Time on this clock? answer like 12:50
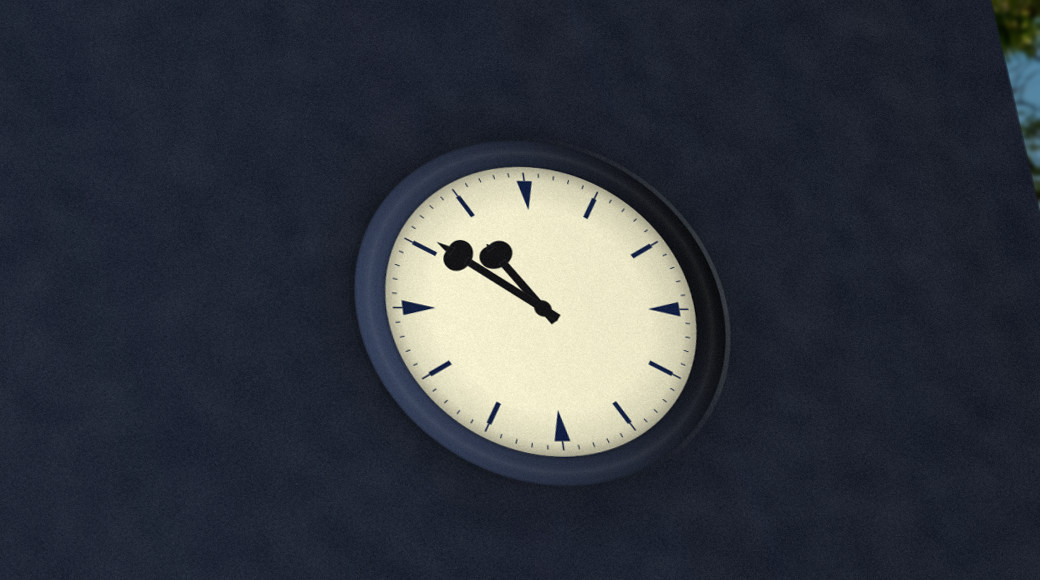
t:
10:51
